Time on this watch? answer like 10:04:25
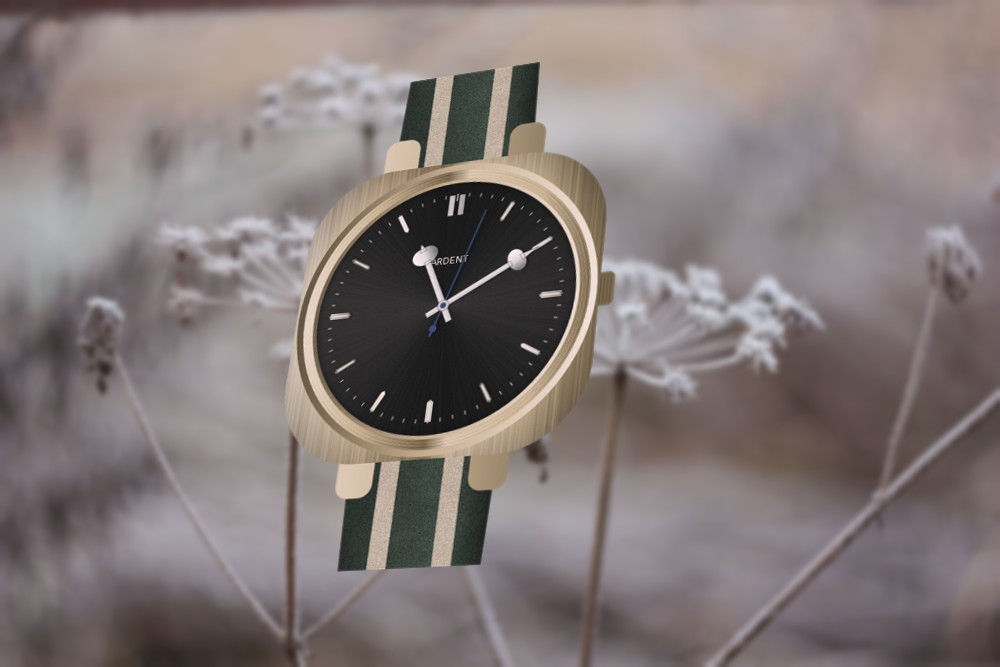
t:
11:10:03
